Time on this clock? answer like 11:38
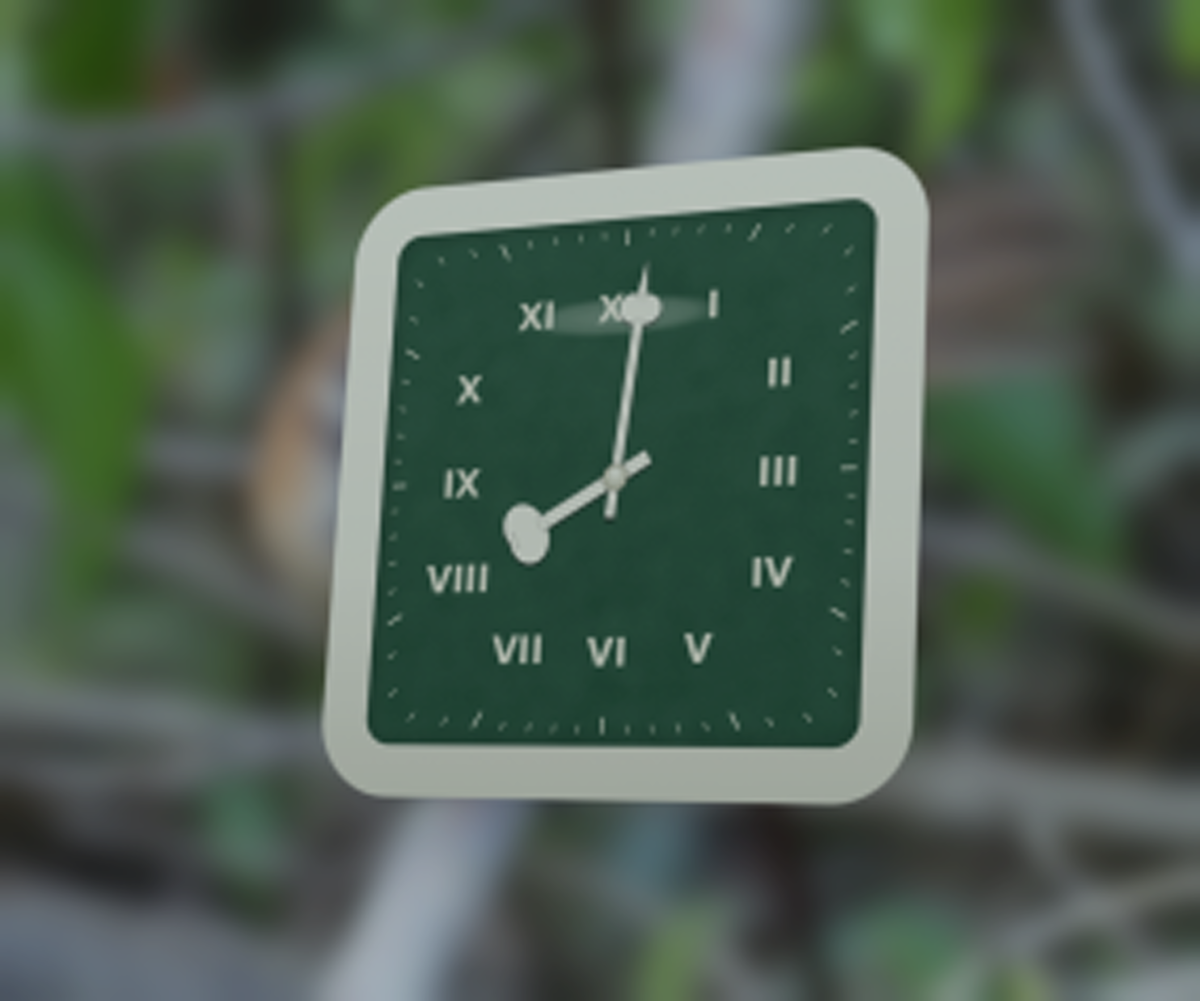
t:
8:01
